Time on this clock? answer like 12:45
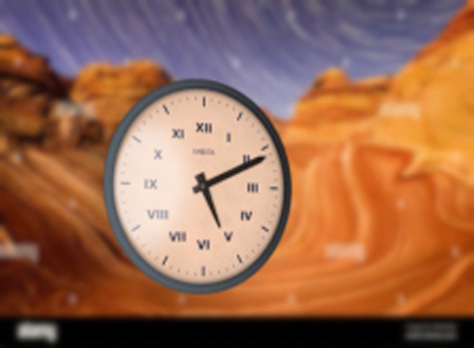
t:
5:11
